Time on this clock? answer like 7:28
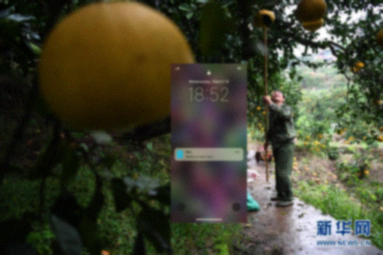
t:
18:52
